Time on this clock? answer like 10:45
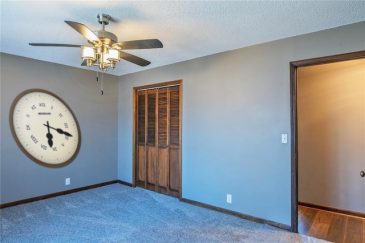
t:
6:19
